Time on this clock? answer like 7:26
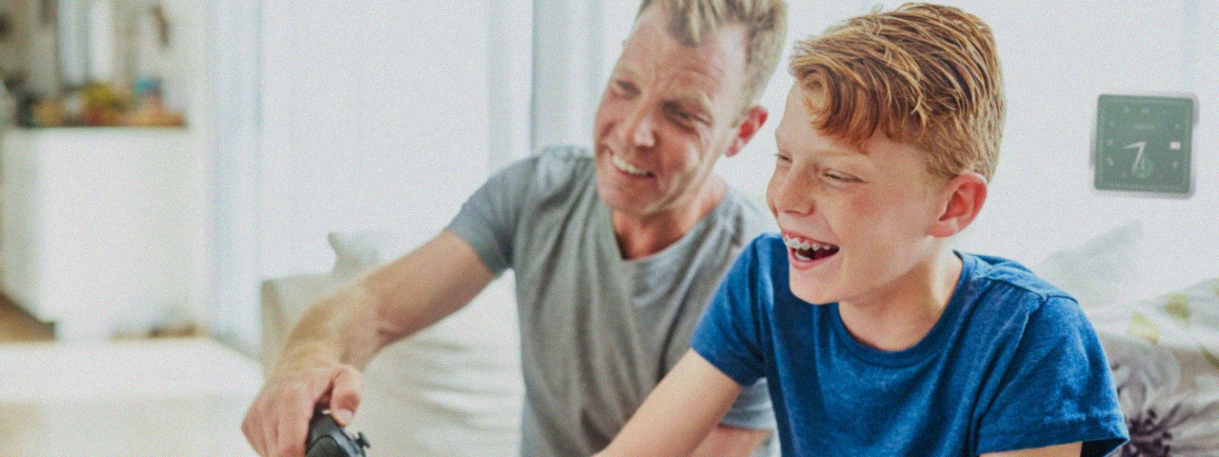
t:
8:33
